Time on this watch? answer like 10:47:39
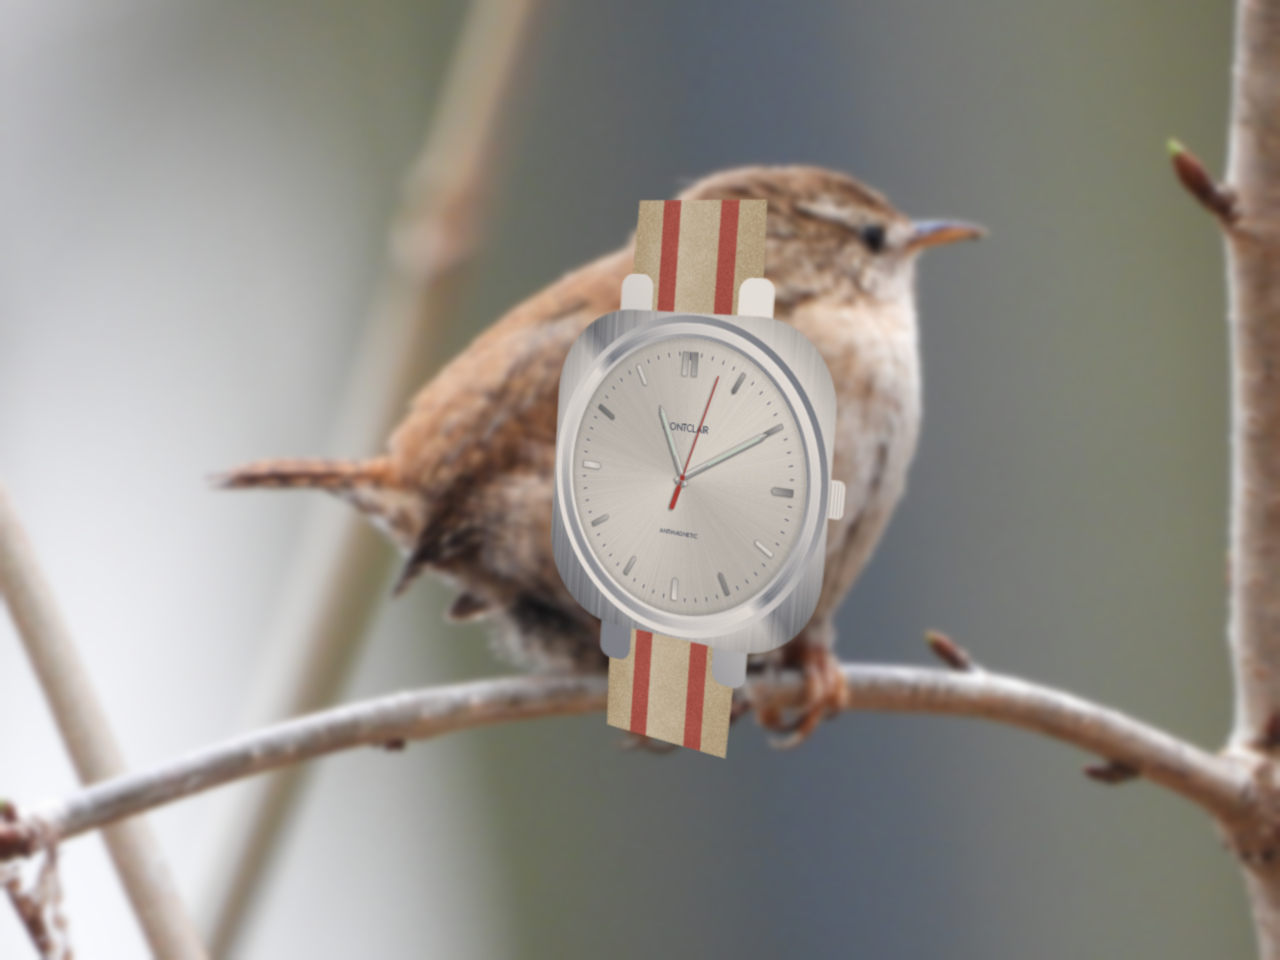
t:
11:10:03
